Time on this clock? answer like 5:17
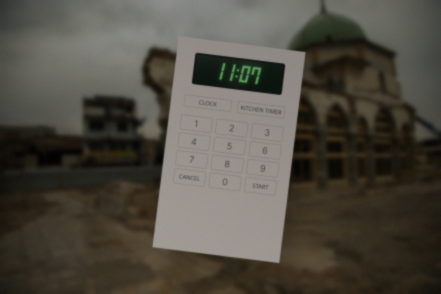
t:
11:07
